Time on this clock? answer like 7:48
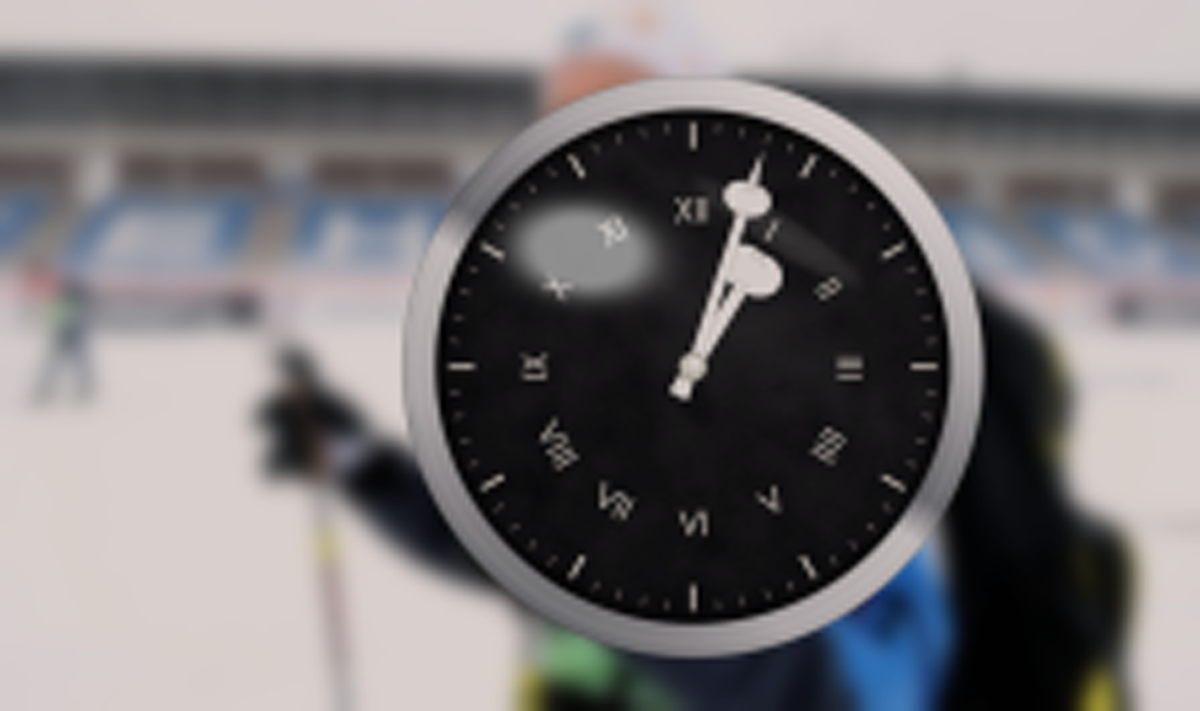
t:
1:03
